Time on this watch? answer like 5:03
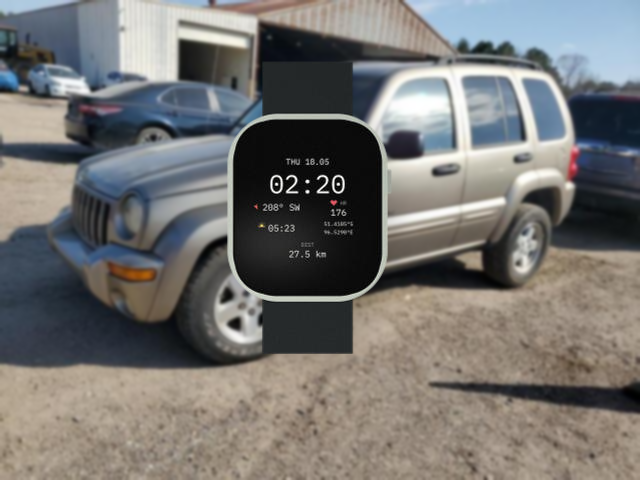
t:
2:20
